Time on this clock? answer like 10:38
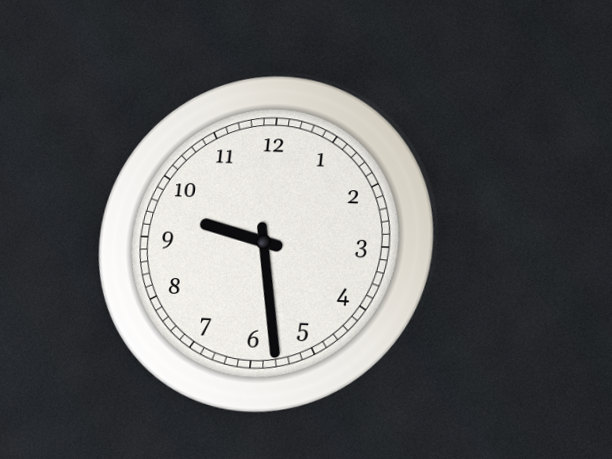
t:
9:28
